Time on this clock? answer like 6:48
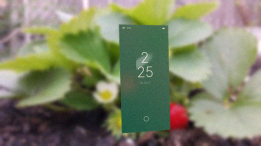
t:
2:25
